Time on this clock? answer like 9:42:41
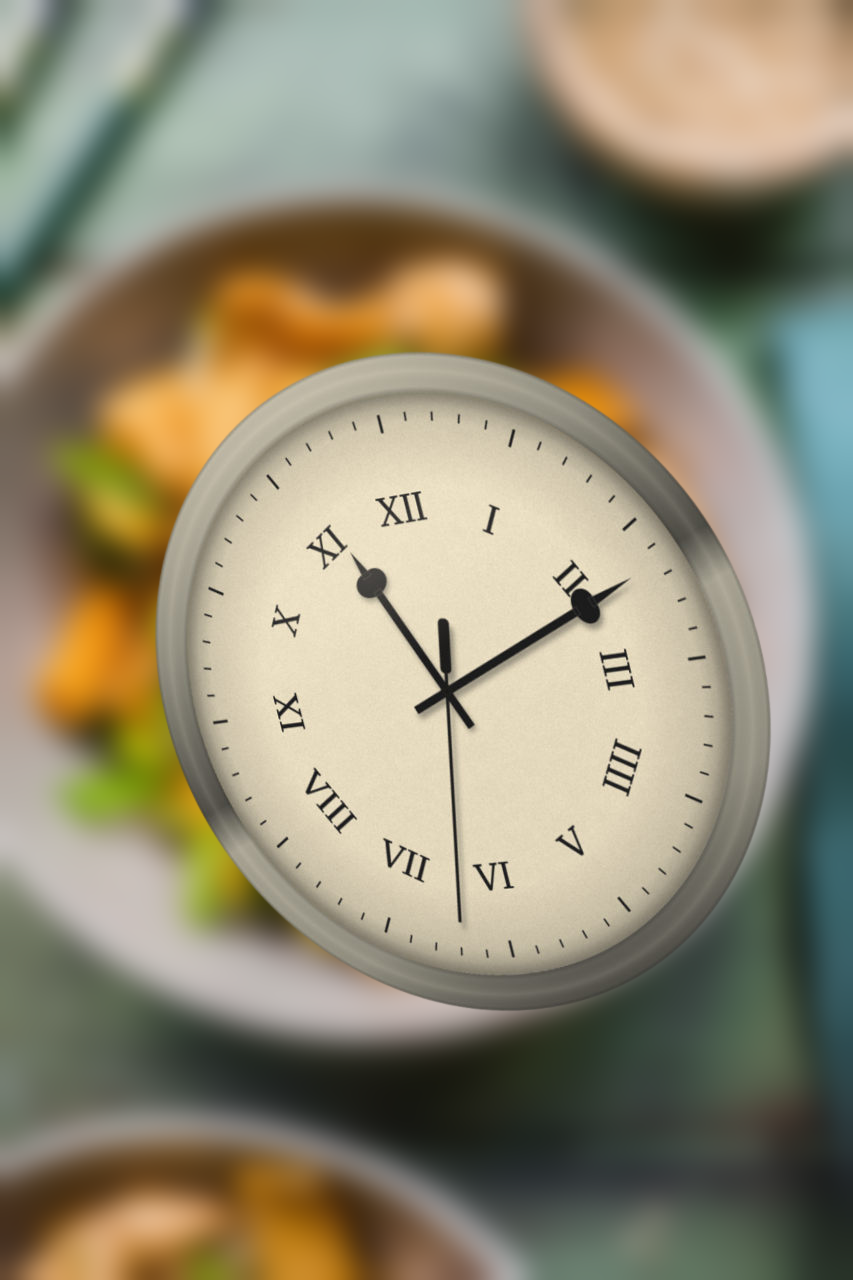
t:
11:11:32
